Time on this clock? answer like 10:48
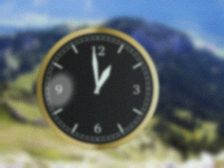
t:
12:59
